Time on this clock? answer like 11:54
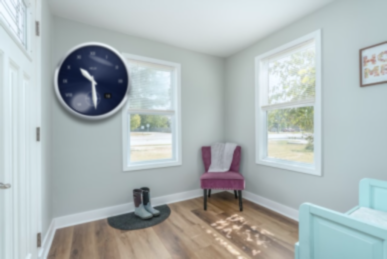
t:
10:29
